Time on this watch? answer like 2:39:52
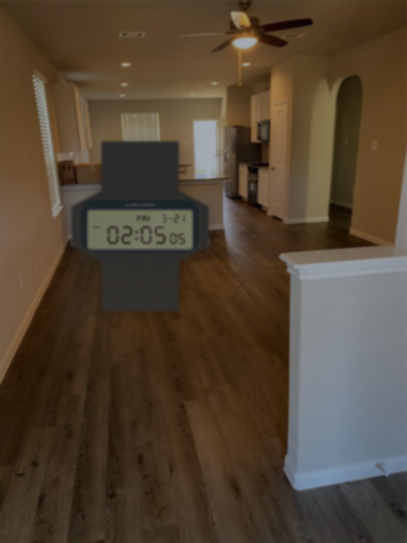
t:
2:05:05
